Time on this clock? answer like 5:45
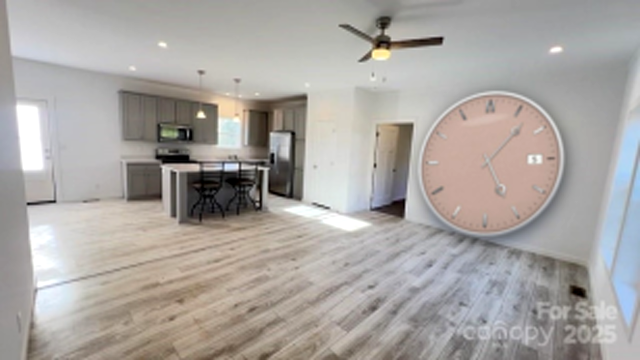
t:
5:07
